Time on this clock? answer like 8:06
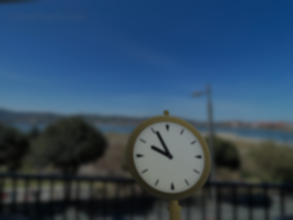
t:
9:56
